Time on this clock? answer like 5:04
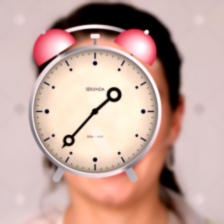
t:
1:37
